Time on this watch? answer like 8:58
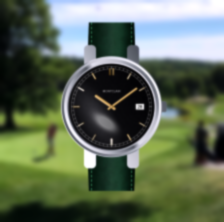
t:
10:09
